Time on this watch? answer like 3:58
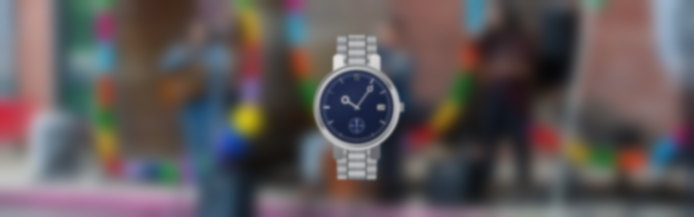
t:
10:06
